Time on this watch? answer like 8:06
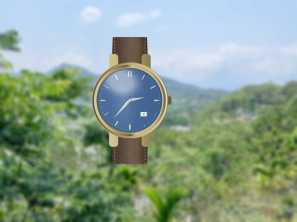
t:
2:37
